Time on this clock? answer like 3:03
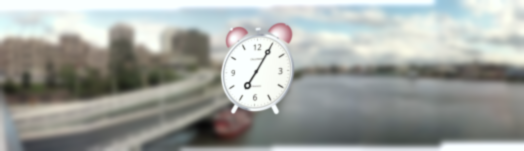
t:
7:05
